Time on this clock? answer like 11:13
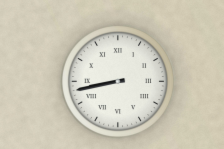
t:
8:43
